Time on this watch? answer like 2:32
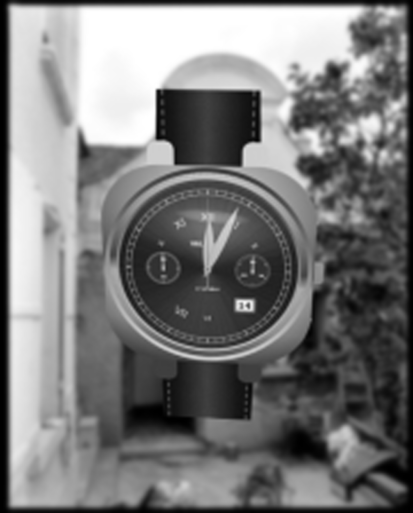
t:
12:04
